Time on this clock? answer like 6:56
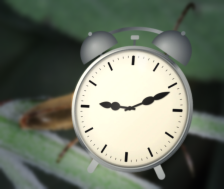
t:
9:11
